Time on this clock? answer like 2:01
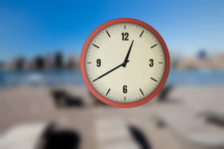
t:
12:40
